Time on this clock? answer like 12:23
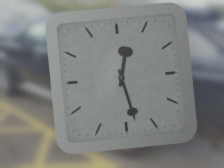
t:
12:28
